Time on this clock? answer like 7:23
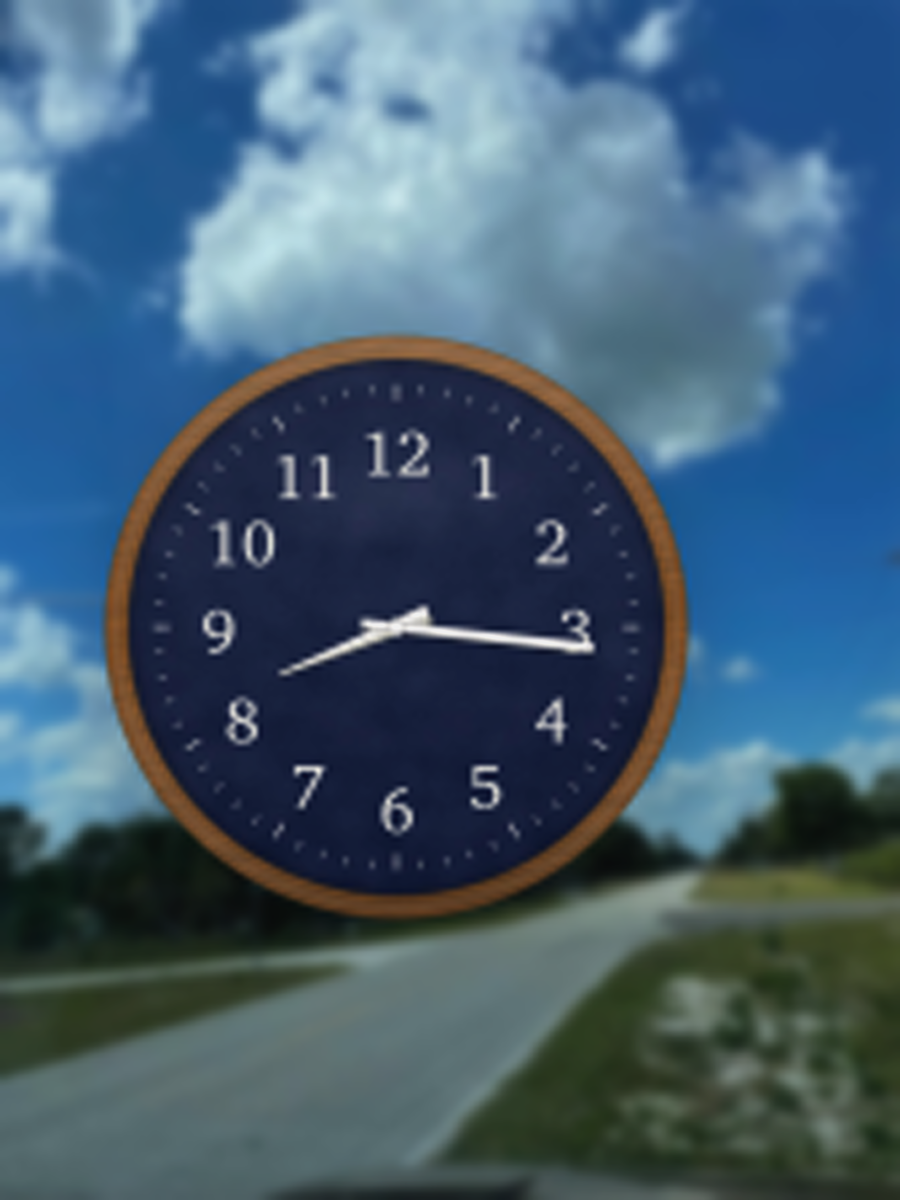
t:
8:16
